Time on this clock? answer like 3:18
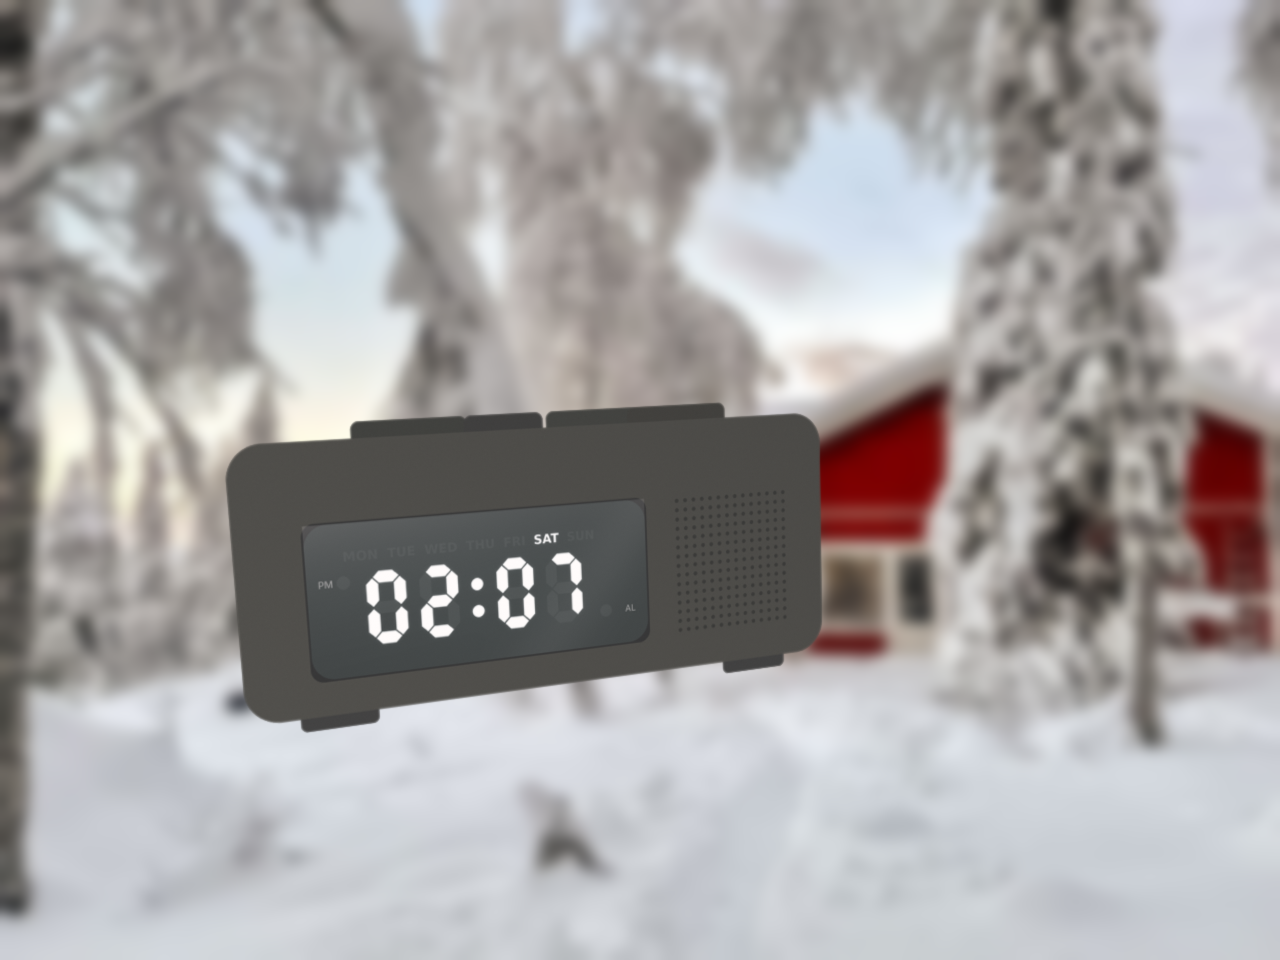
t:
2:07
